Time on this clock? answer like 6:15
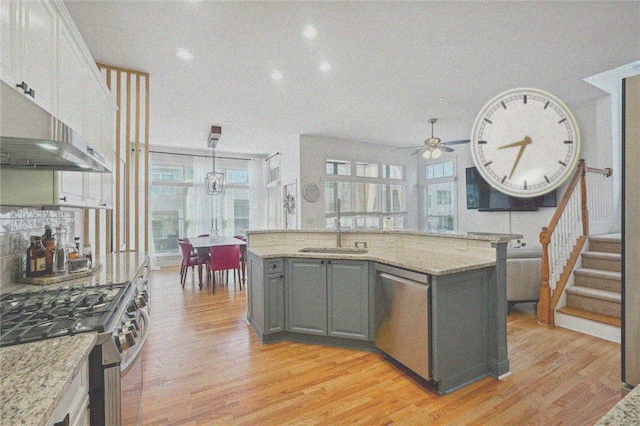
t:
8:34
